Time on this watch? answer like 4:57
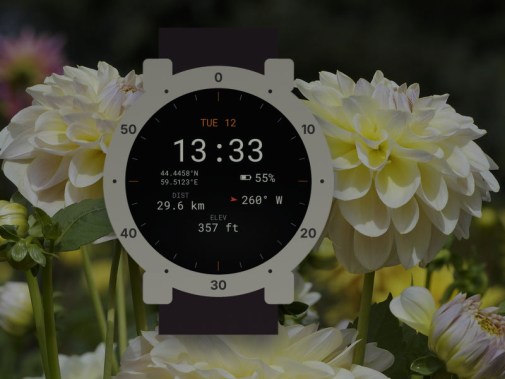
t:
13:33
